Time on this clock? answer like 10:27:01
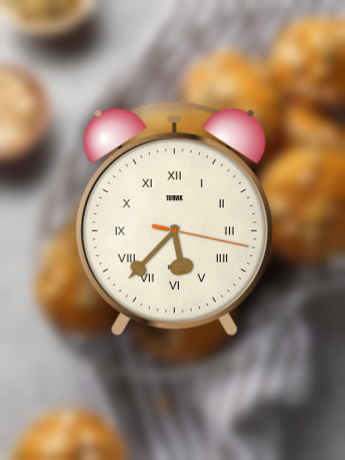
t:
5:37:17
